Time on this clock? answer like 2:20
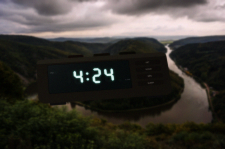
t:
4:24
